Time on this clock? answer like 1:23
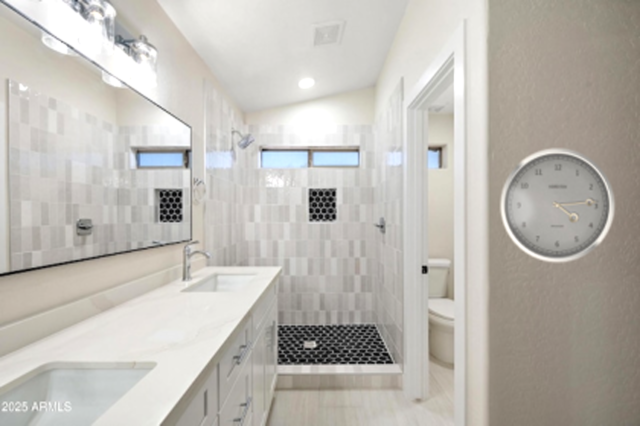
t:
4:14
